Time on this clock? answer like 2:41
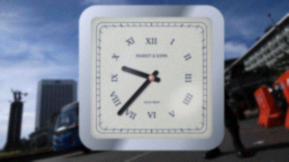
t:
9:37
